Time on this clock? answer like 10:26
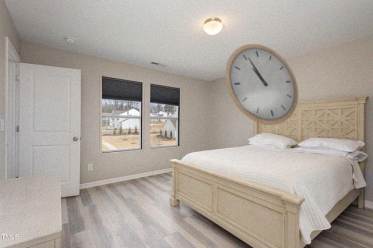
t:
10:56
